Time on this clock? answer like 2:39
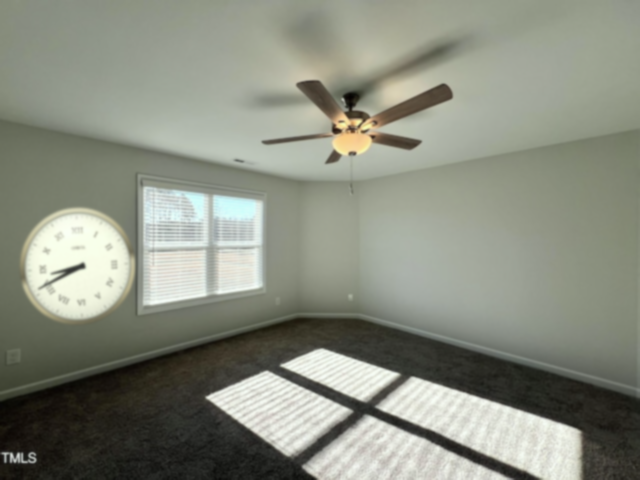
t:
8:41
